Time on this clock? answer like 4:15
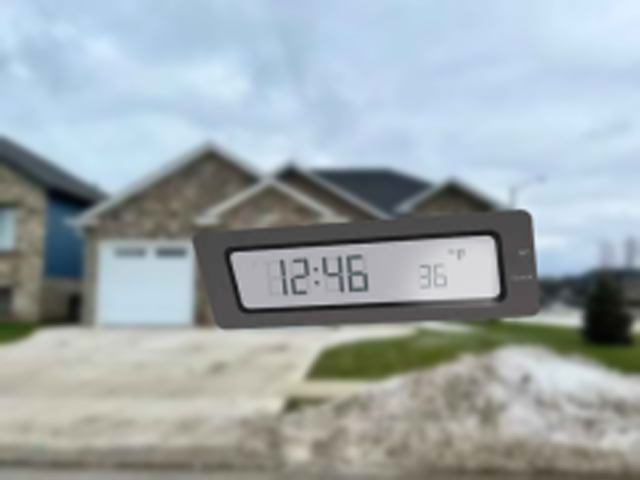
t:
12:46
